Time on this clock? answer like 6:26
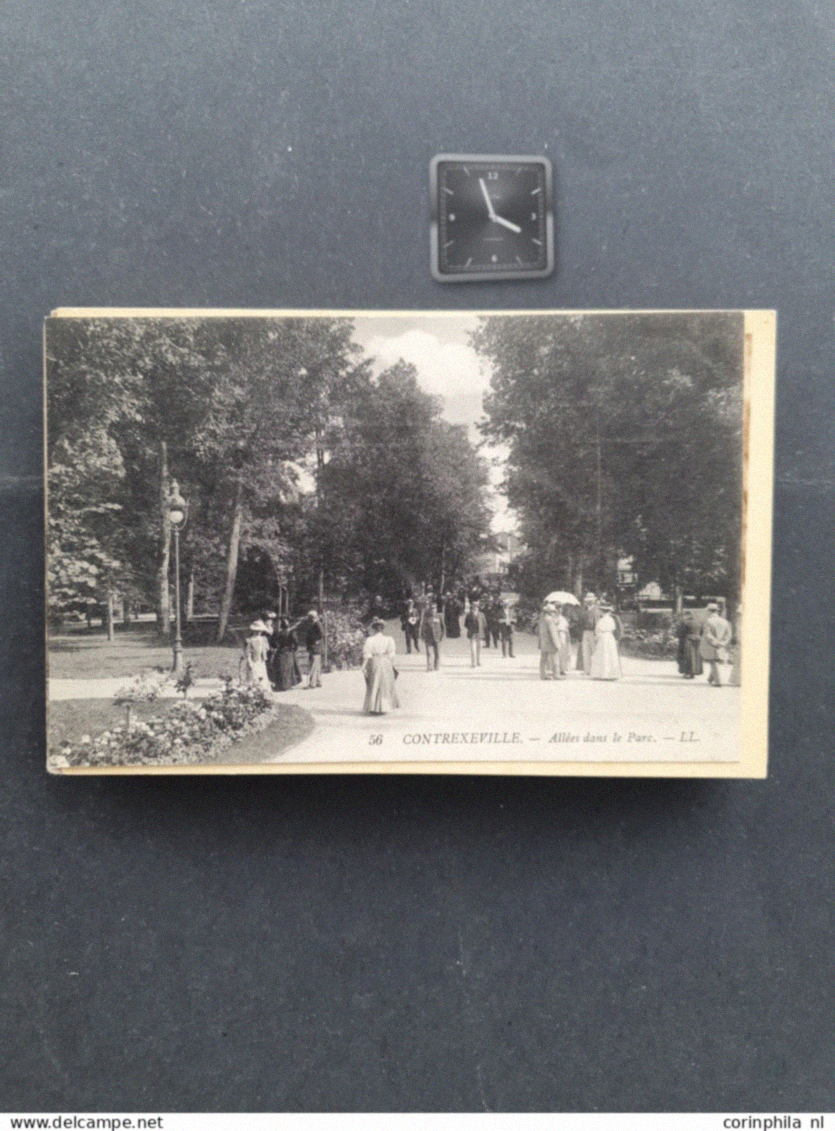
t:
3:57
